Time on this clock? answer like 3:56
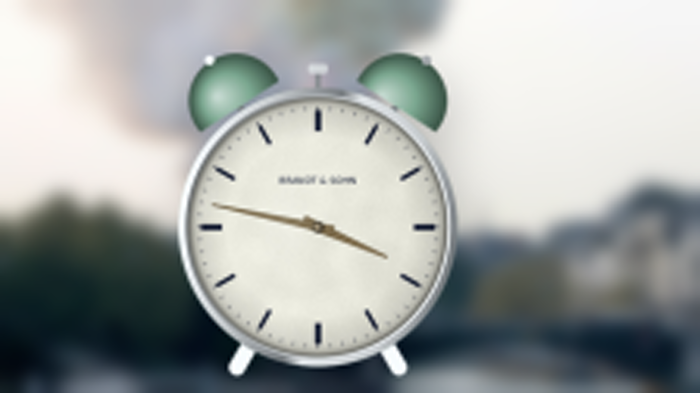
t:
3:47
